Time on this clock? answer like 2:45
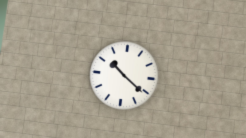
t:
10:21
